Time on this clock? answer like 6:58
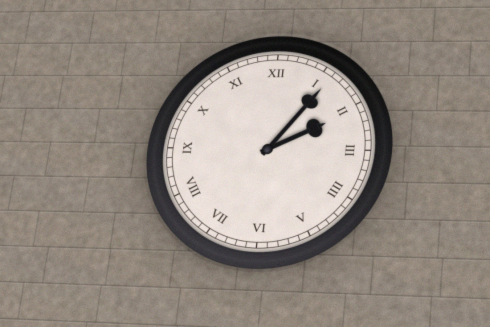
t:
2:06
